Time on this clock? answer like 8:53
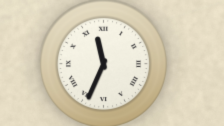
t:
11:34
